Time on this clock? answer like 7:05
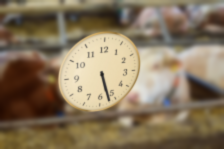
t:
5:27
